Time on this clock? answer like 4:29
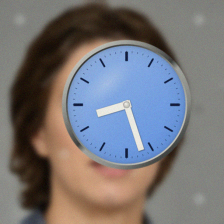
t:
8:27
